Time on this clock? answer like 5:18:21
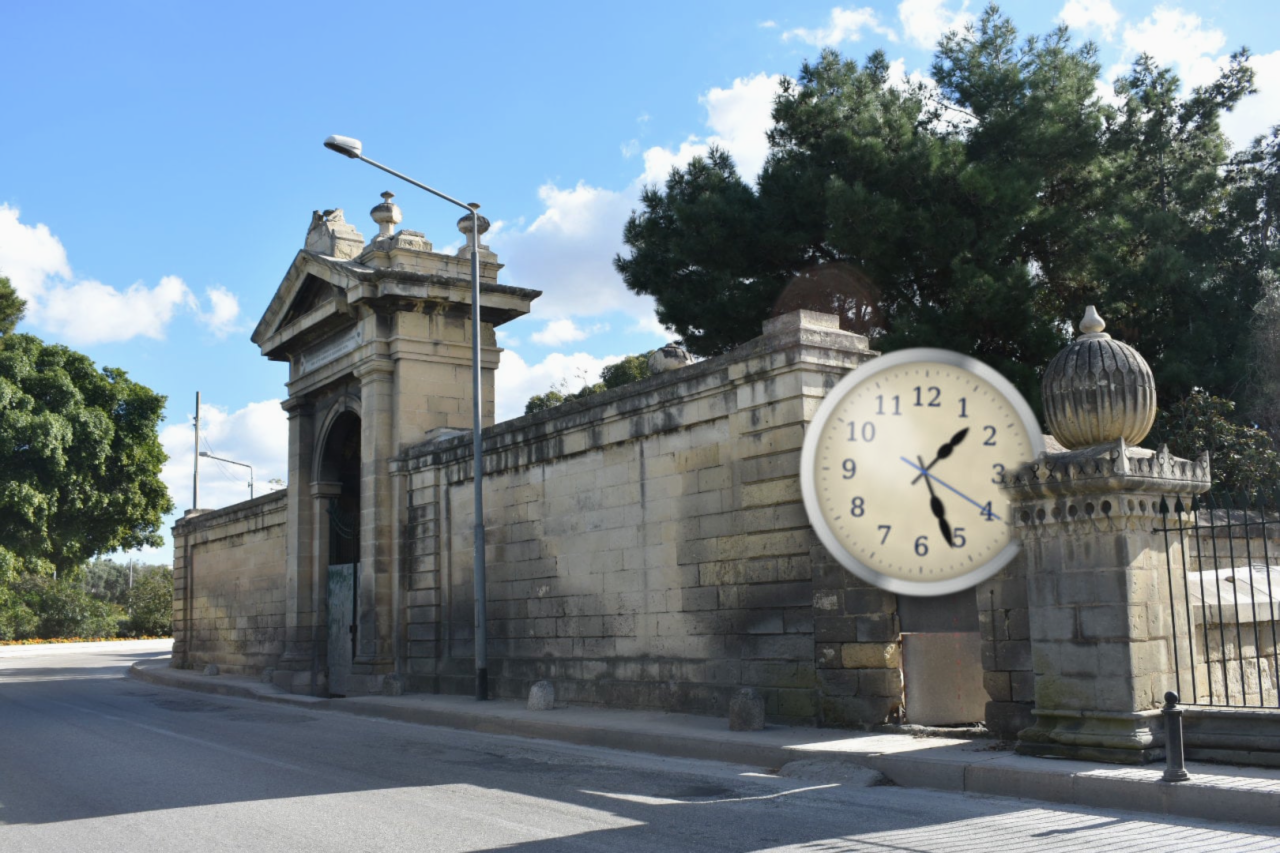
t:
1:26:20
